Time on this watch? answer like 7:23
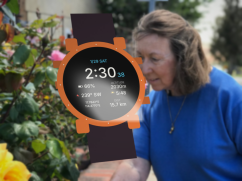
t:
2:30
